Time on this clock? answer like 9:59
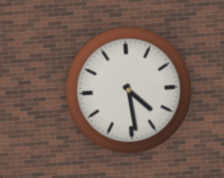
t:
4:29
